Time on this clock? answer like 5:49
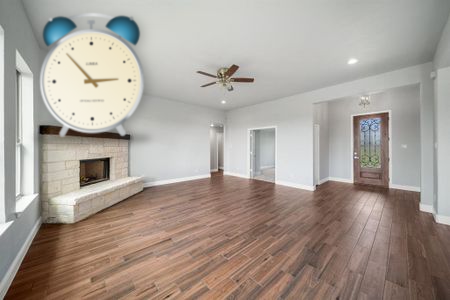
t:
2:53
